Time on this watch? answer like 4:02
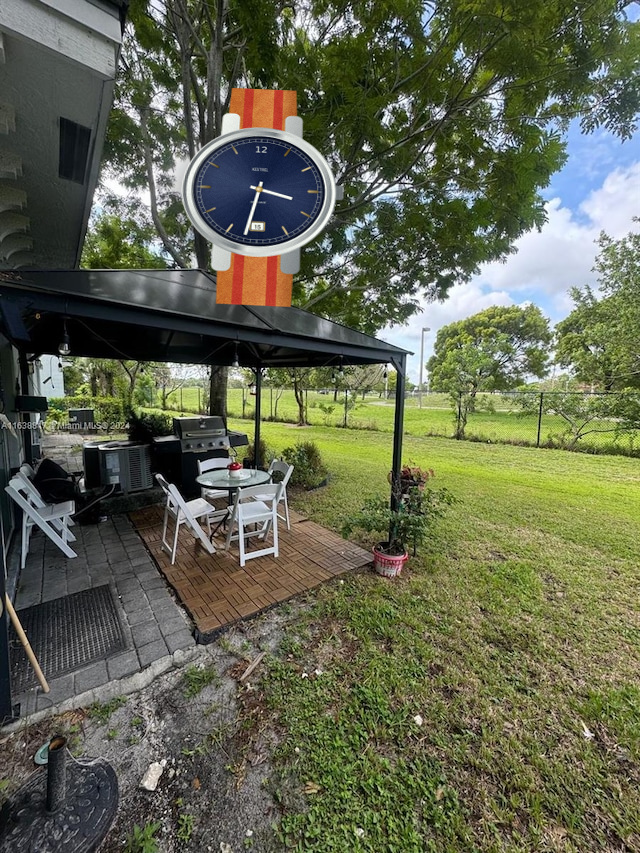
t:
3:32
